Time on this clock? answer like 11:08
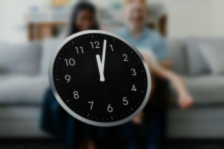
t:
12:03
